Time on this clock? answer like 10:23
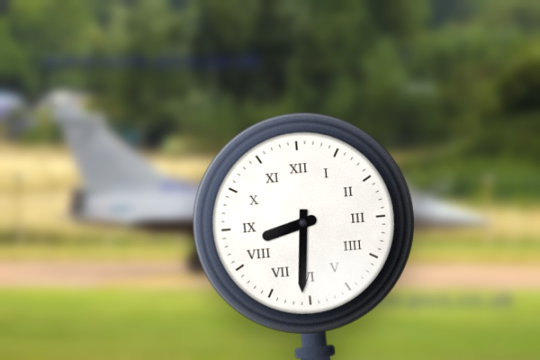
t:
8:31
